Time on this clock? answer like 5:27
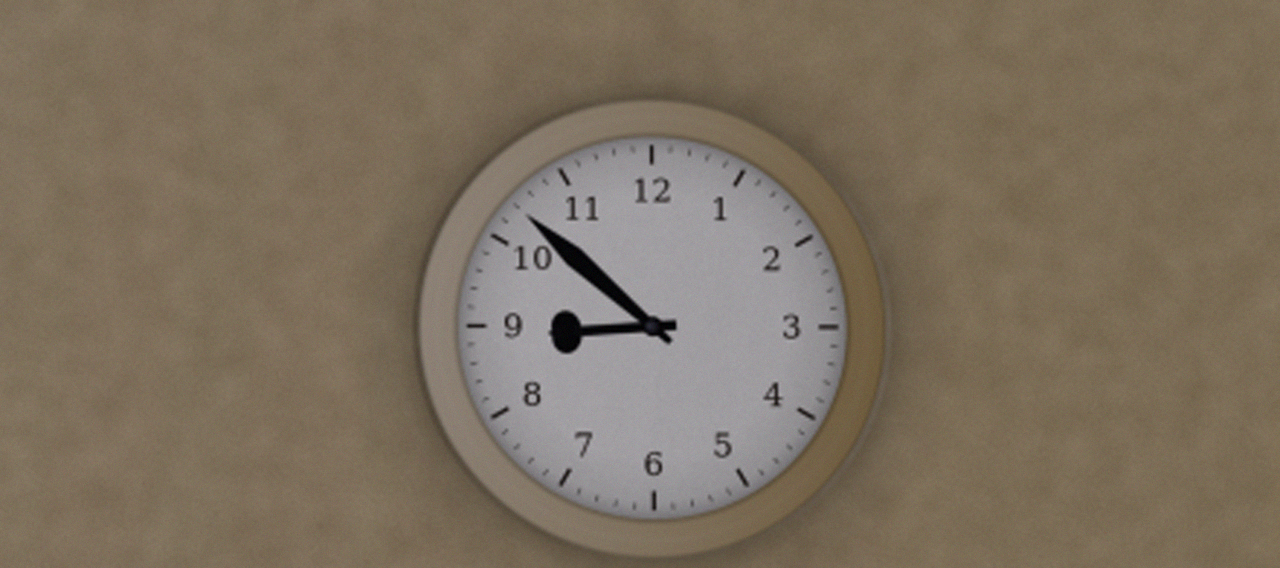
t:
8:52
